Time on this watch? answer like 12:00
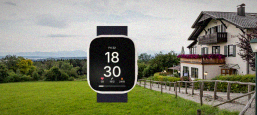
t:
18:30
